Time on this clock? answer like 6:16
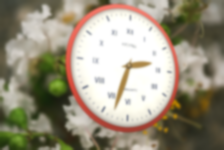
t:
2:33
